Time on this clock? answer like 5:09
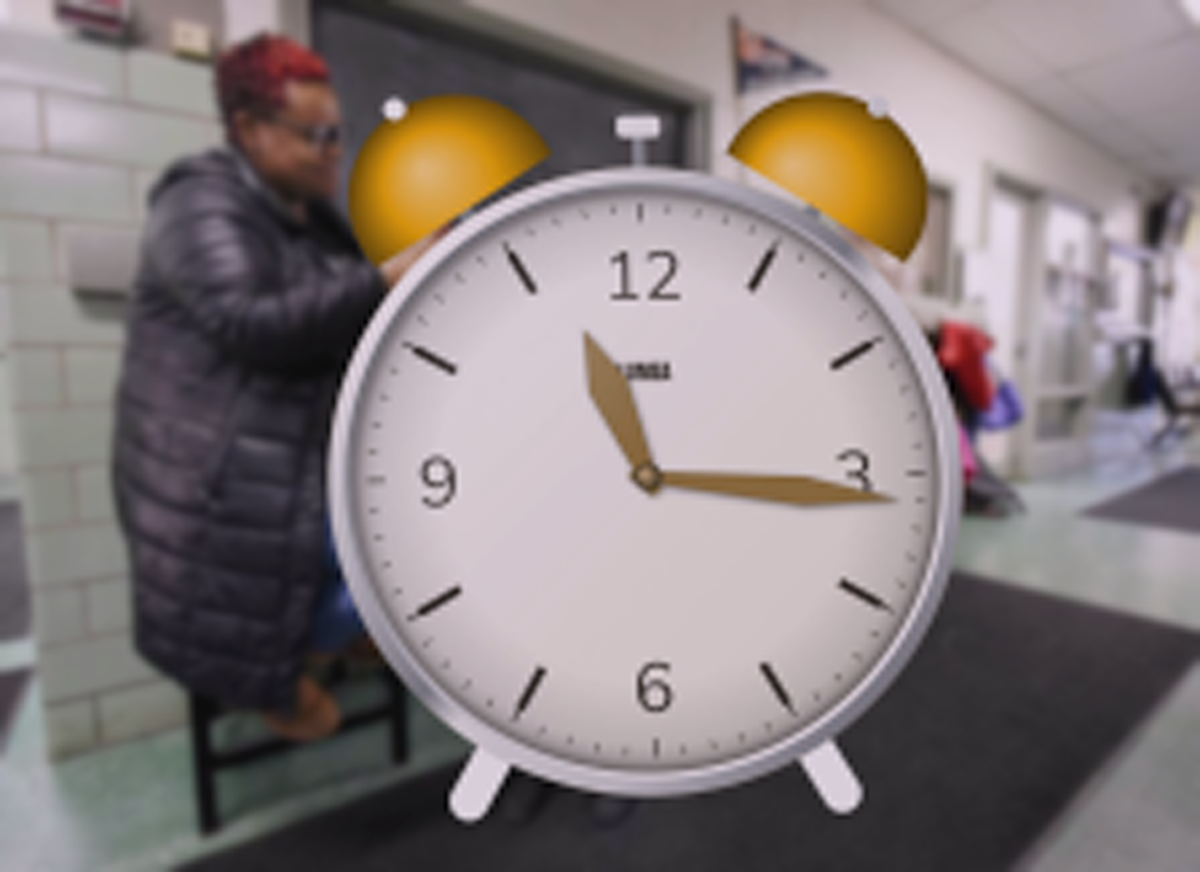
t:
11:16
